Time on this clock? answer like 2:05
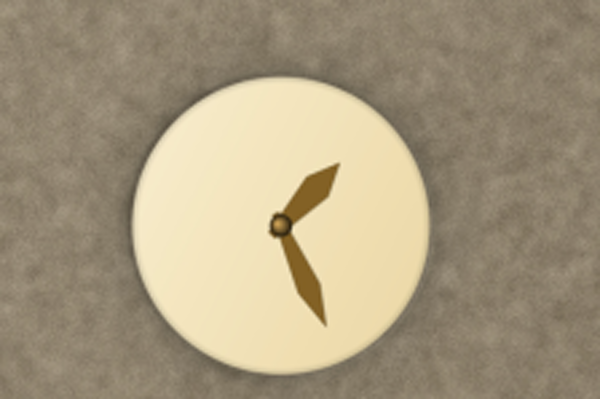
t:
1:26
